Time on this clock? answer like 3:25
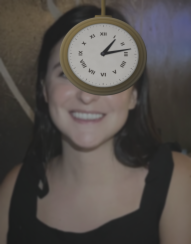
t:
1:13
